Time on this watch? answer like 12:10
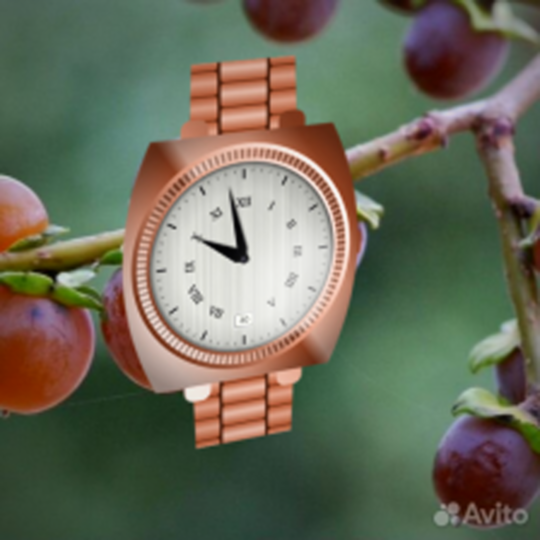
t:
9:58
